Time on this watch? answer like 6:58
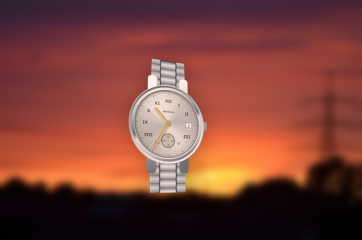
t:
10:35
